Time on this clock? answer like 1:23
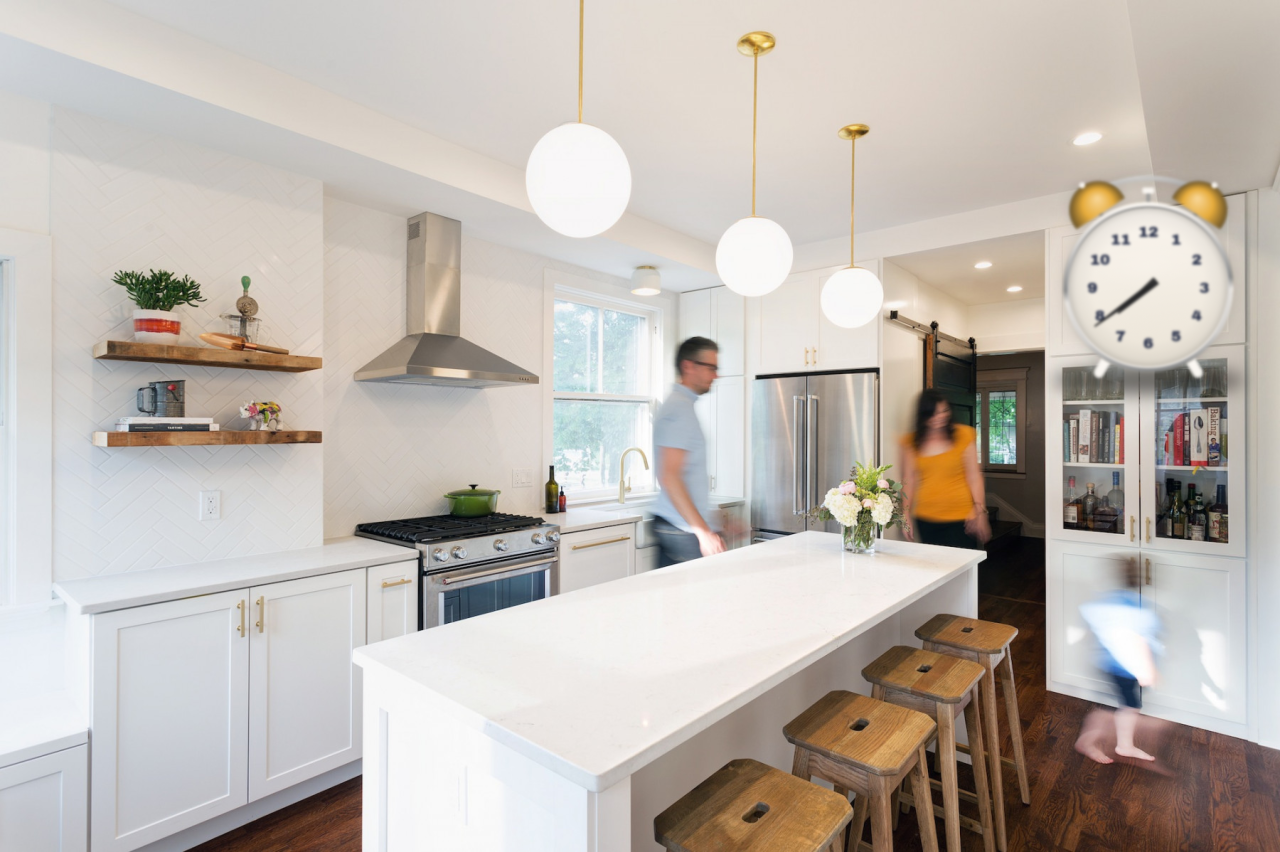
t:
7:39
